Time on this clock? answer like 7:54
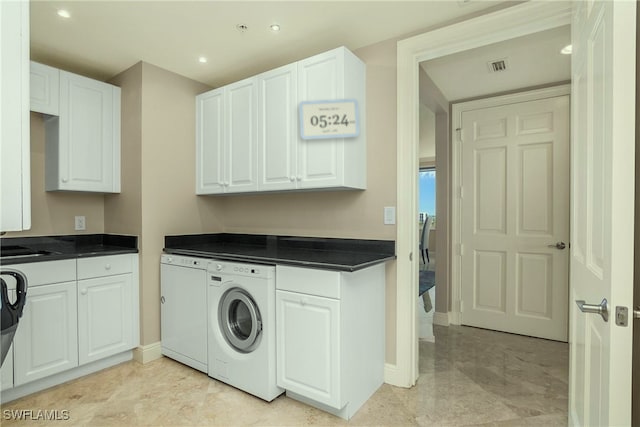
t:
5:24
